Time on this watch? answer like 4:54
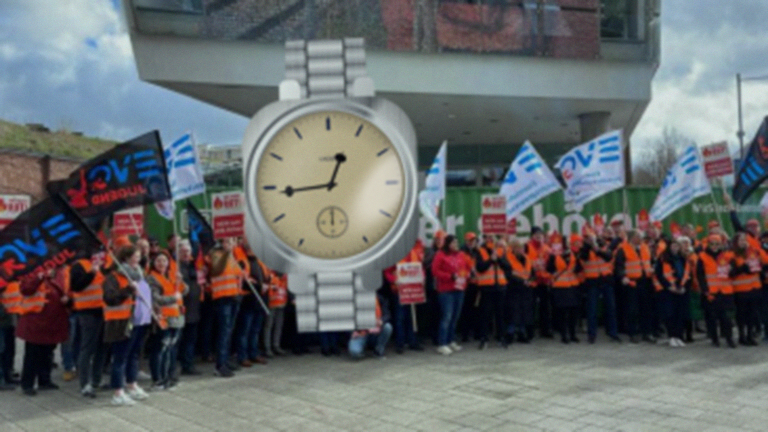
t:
12:44
